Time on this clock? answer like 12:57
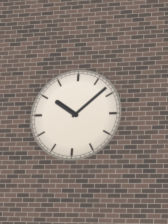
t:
10:08
